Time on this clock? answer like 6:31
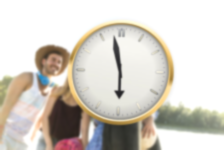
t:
5:58
